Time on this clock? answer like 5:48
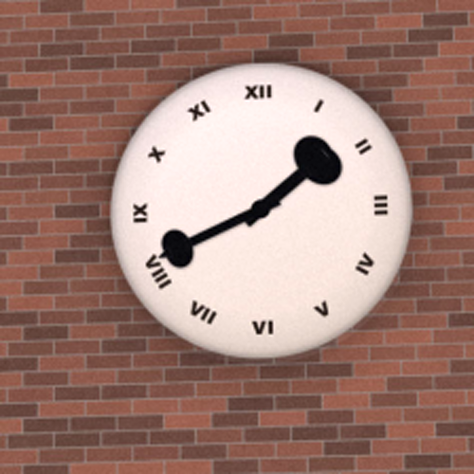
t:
1:41
